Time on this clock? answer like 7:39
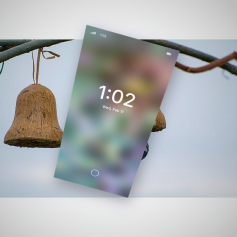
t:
1:02
